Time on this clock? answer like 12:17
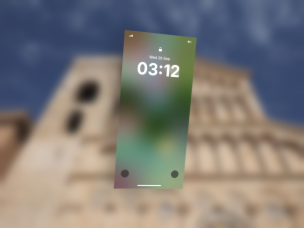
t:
3:12
